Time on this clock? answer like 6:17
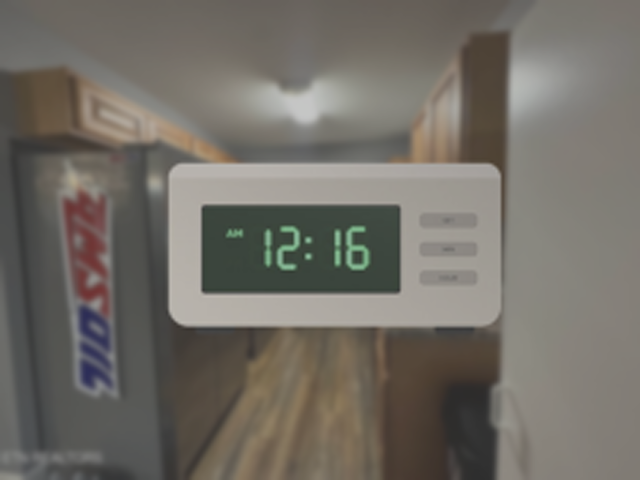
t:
12:16
